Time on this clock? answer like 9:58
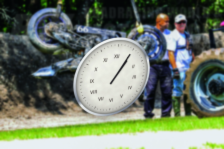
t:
1:05
